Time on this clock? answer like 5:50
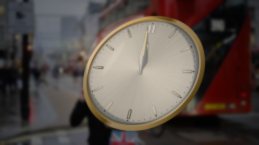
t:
11:59
